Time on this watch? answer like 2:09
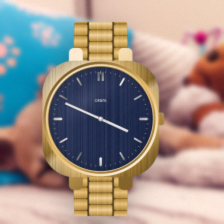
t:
3:49
